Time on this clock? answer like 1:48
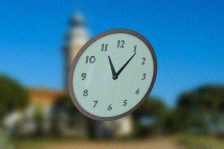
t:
11:06
